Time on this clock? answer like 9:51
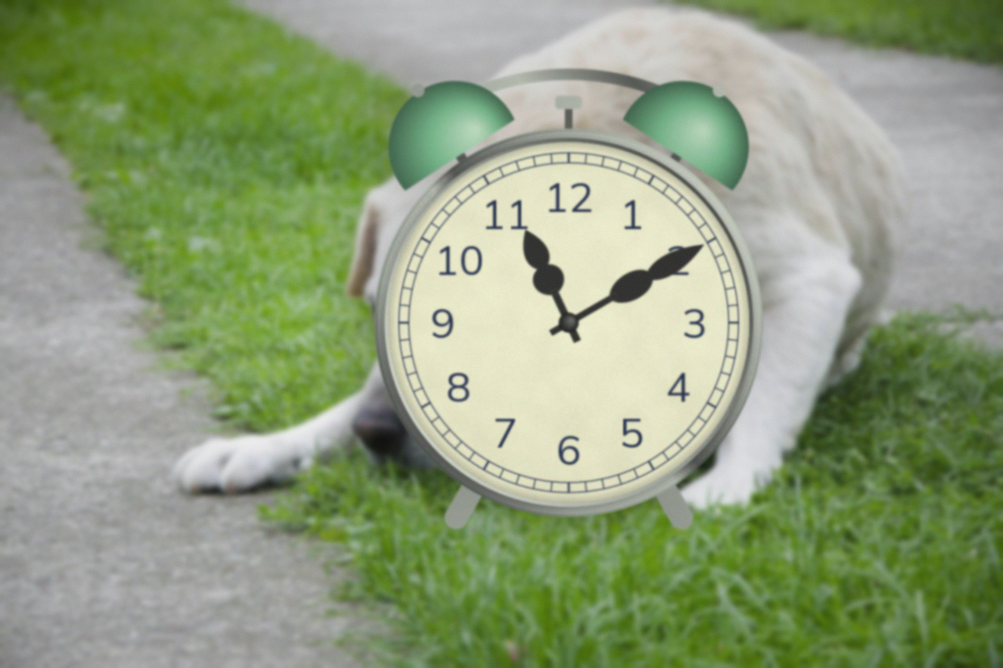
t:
11:10
